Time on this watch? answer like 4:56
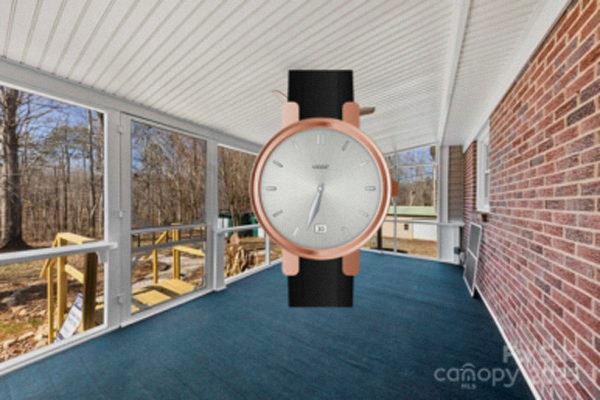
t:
6:33
